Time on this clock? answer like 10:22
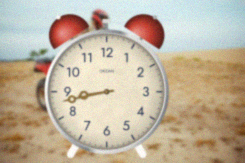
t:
8:43
